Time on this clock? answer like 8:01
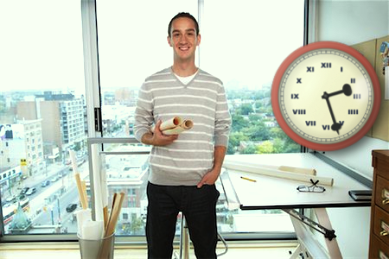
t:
2:27
